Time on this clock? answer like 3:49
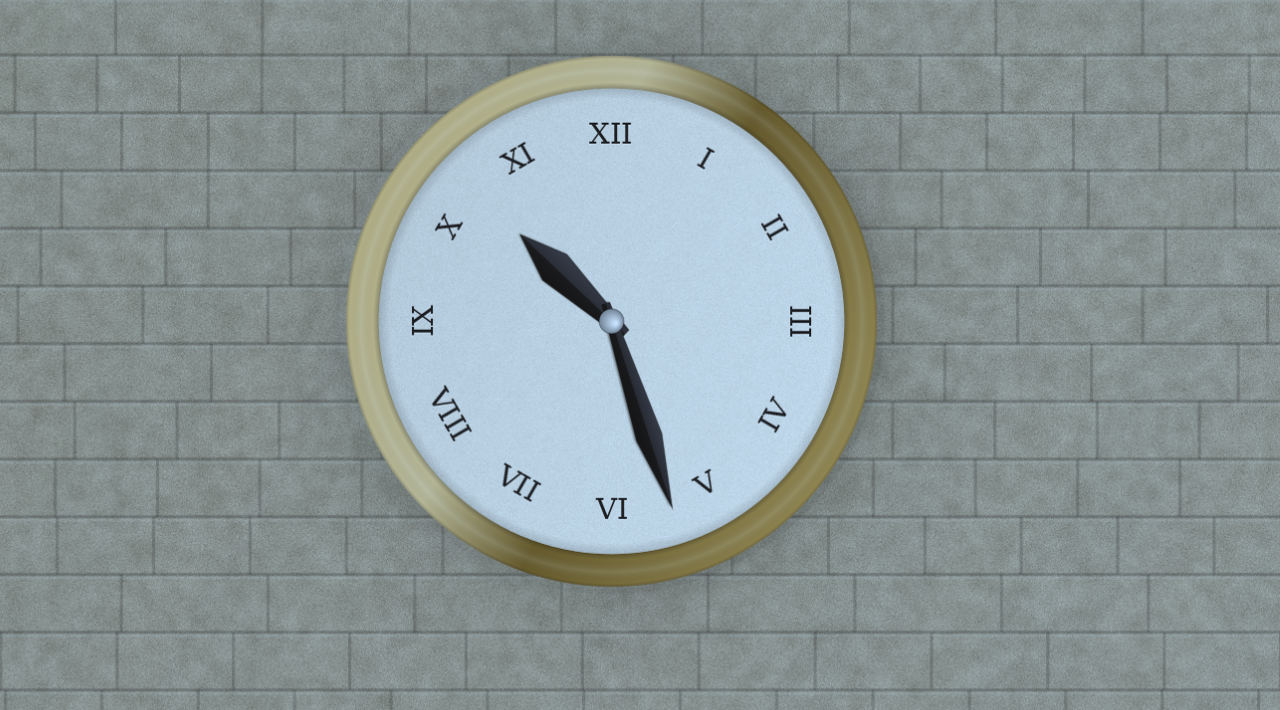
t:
10:27
